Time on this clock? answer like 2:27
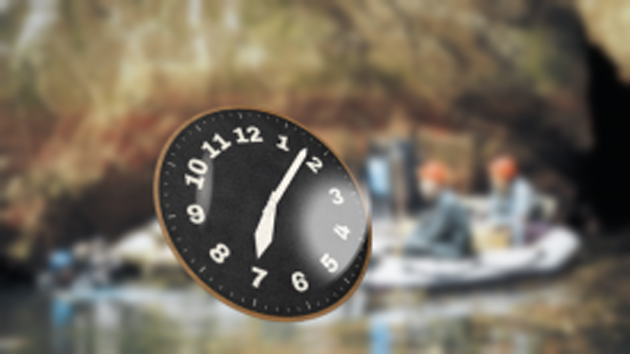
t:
7:08
